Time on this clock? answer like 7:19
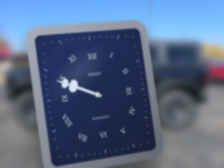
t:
9:49
